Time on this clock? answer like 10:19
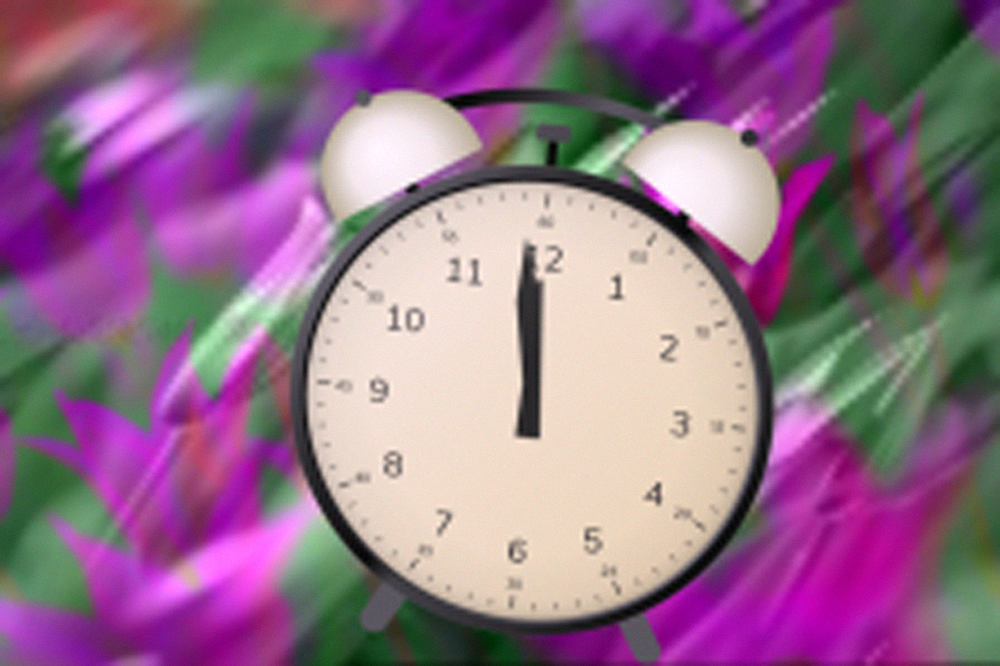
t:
11:59
